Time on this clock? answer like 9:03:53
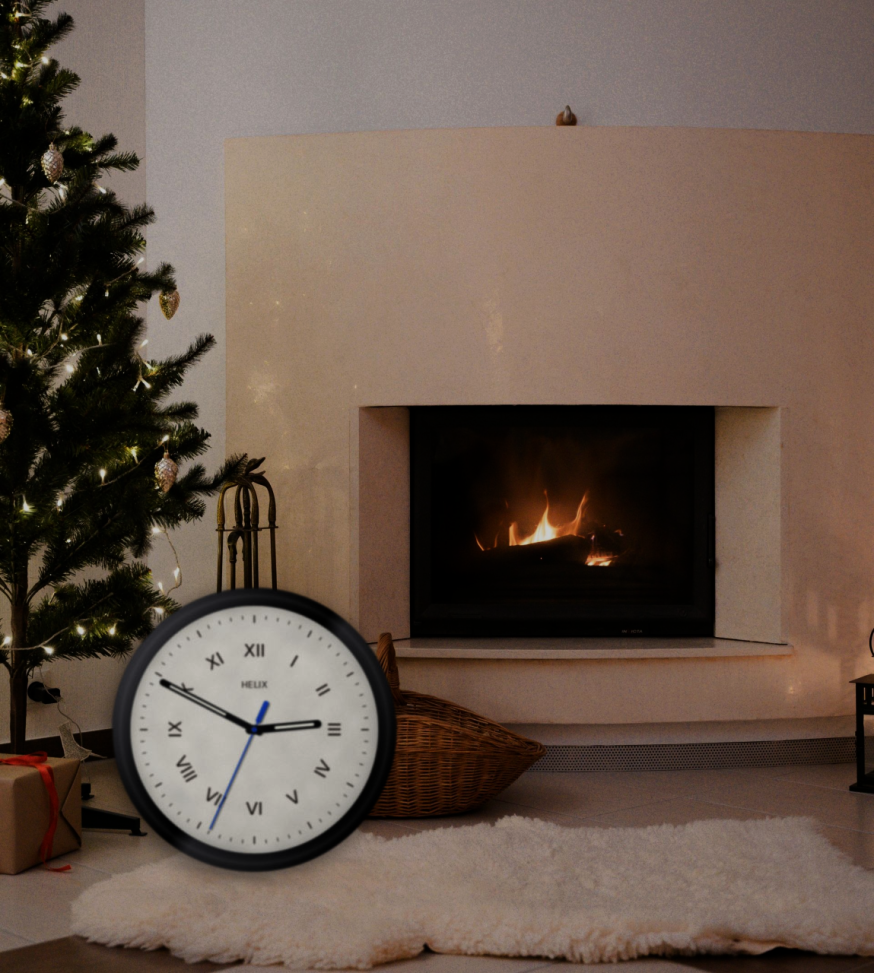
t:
2:49:34
